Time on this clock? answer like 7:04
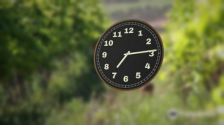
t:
7:14
